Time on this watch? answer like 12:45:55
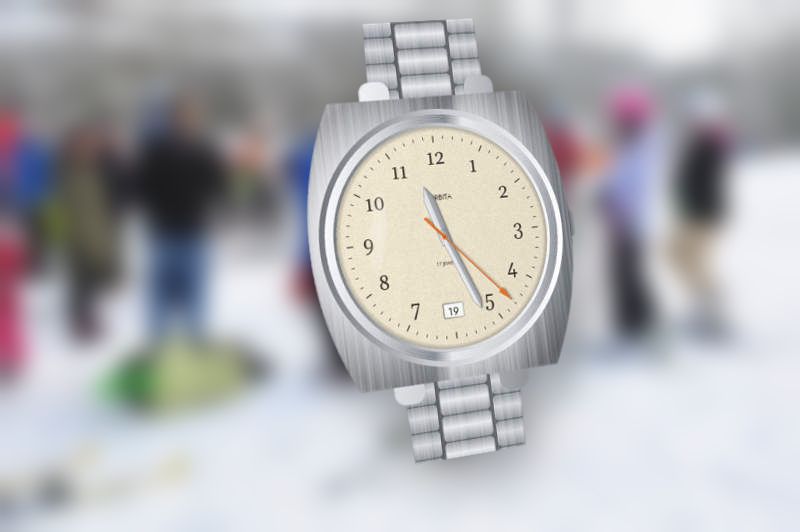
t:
11:26:23
